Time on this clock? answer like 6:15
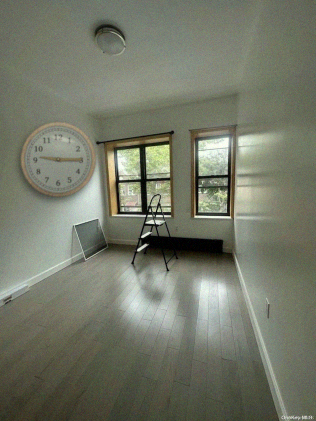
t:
9:15
